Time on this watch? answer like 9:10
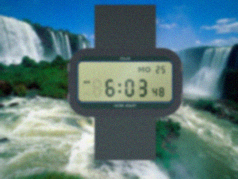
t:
6:03
